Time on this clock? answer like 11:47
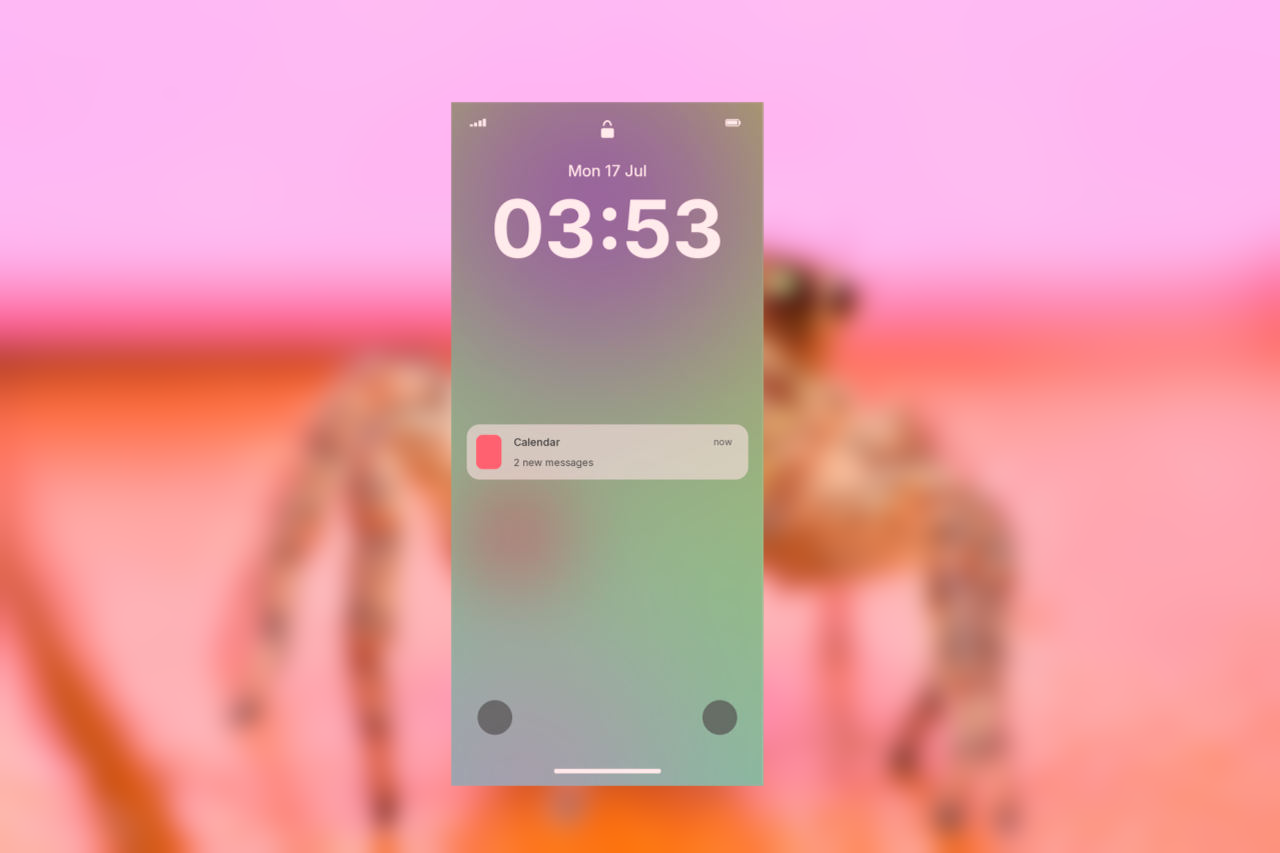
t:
3:53
